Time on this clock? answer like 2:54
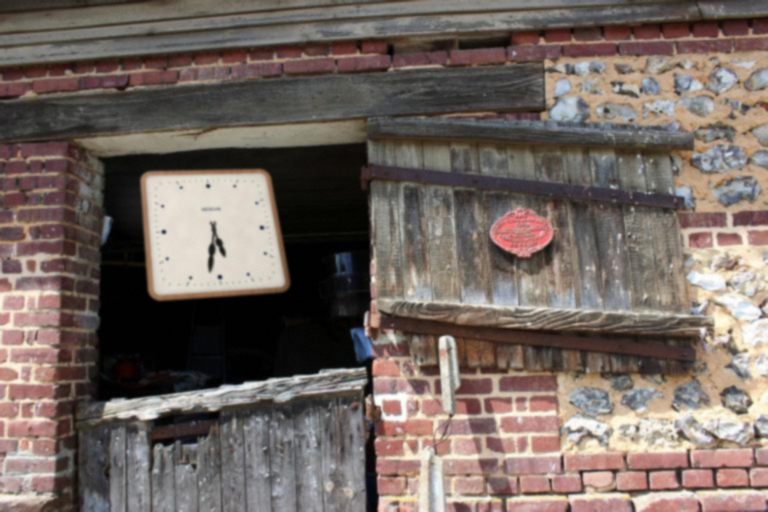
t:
5:32
